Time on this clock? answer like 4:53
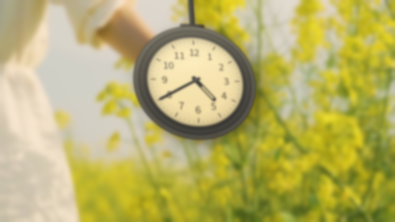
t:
4:40
